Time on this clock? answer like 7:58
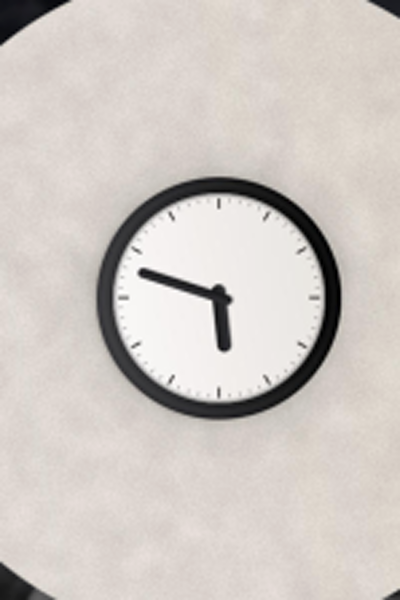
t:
5:48
